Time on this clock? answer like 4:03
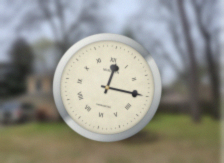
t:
12:15
